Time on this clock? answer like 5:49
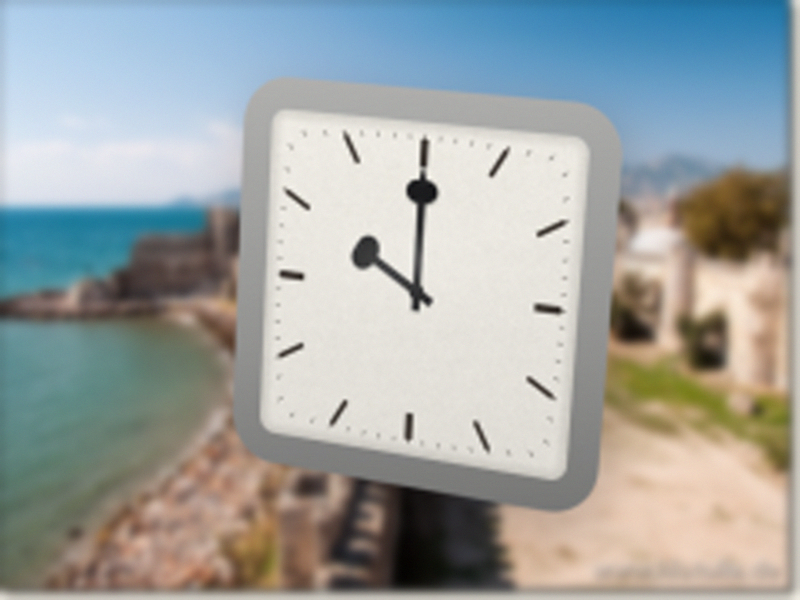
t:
10:00
